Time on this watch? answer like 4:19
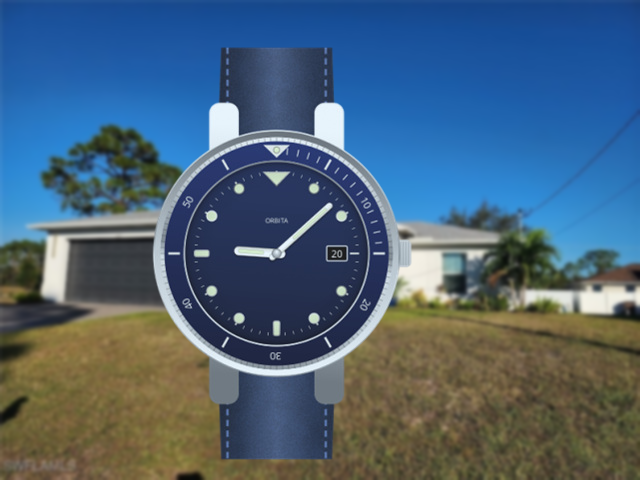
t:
9:08
